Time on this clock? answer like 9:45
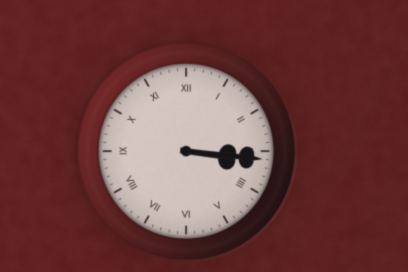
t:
3:16
